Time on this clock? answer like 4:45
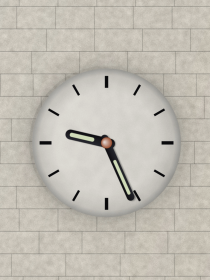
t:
9:26
